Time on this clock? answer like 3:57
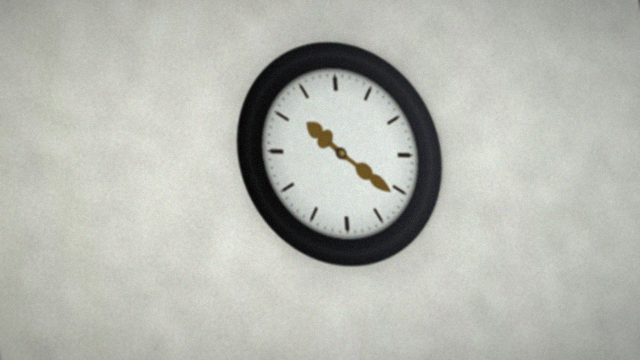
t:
10:21
